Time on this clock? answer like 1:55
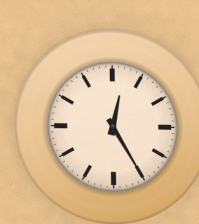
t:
12:25
